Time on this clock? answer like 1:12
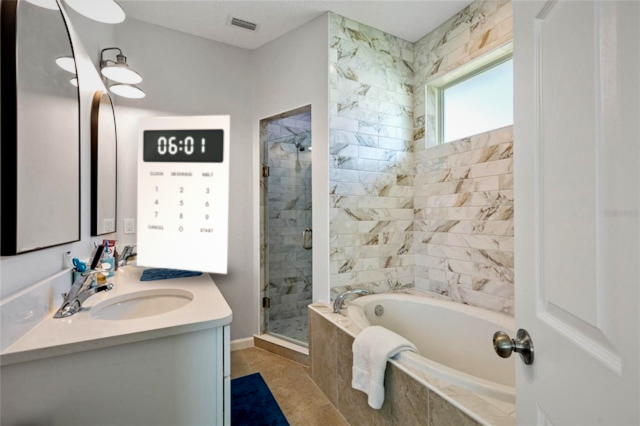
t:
6:01
